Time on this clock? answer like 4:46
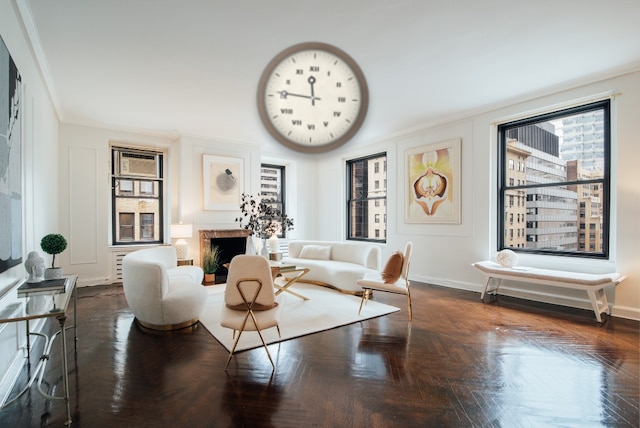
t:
11:46
